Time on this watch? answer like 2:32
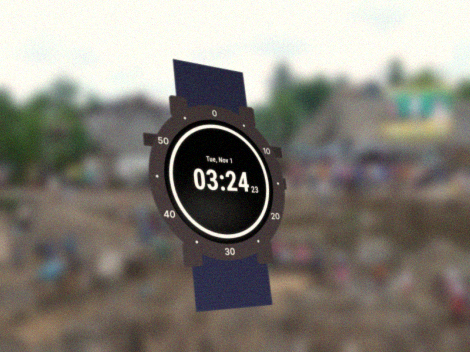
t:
3:24
